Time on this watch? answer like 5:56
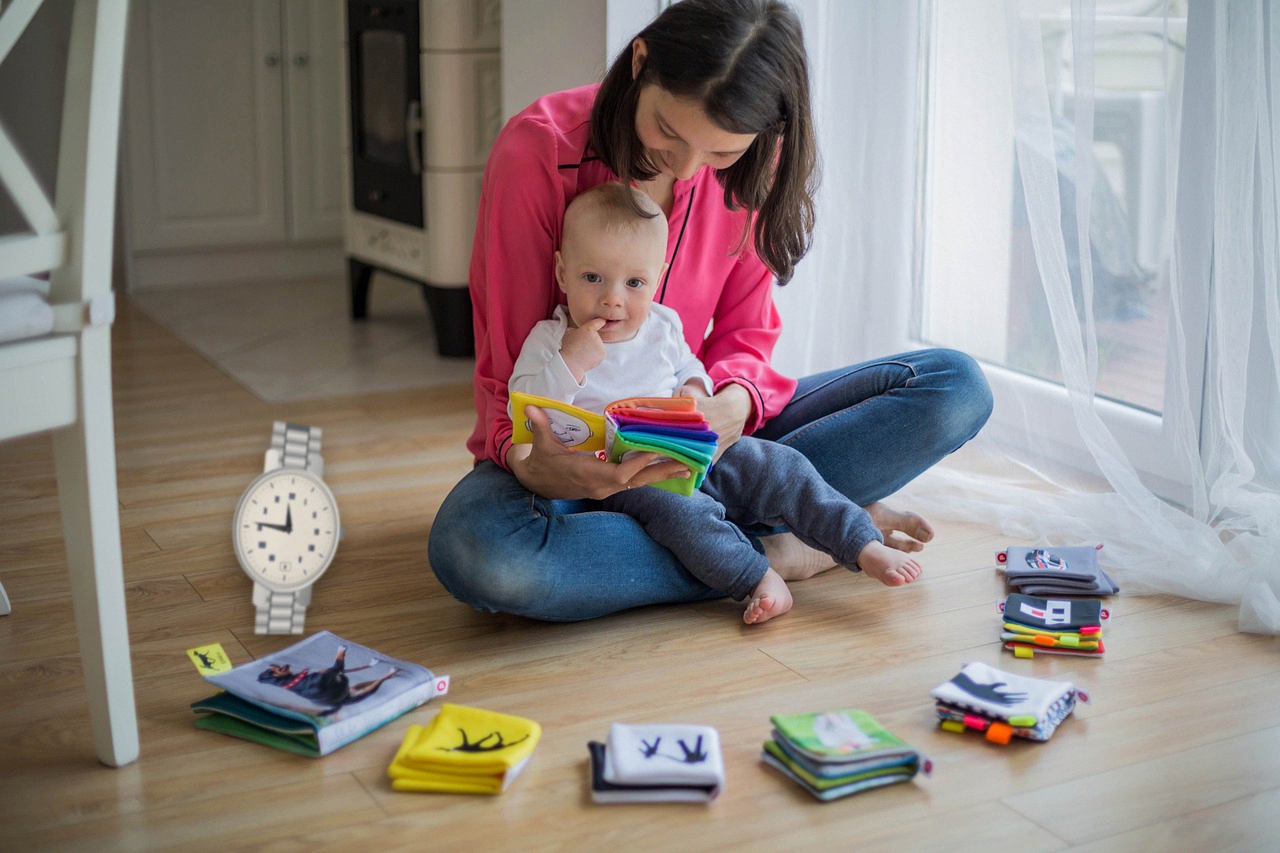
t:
11:46
